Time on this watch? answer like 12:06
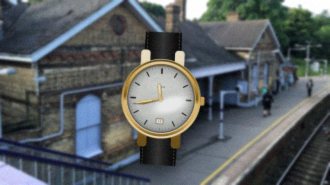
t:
11:43
